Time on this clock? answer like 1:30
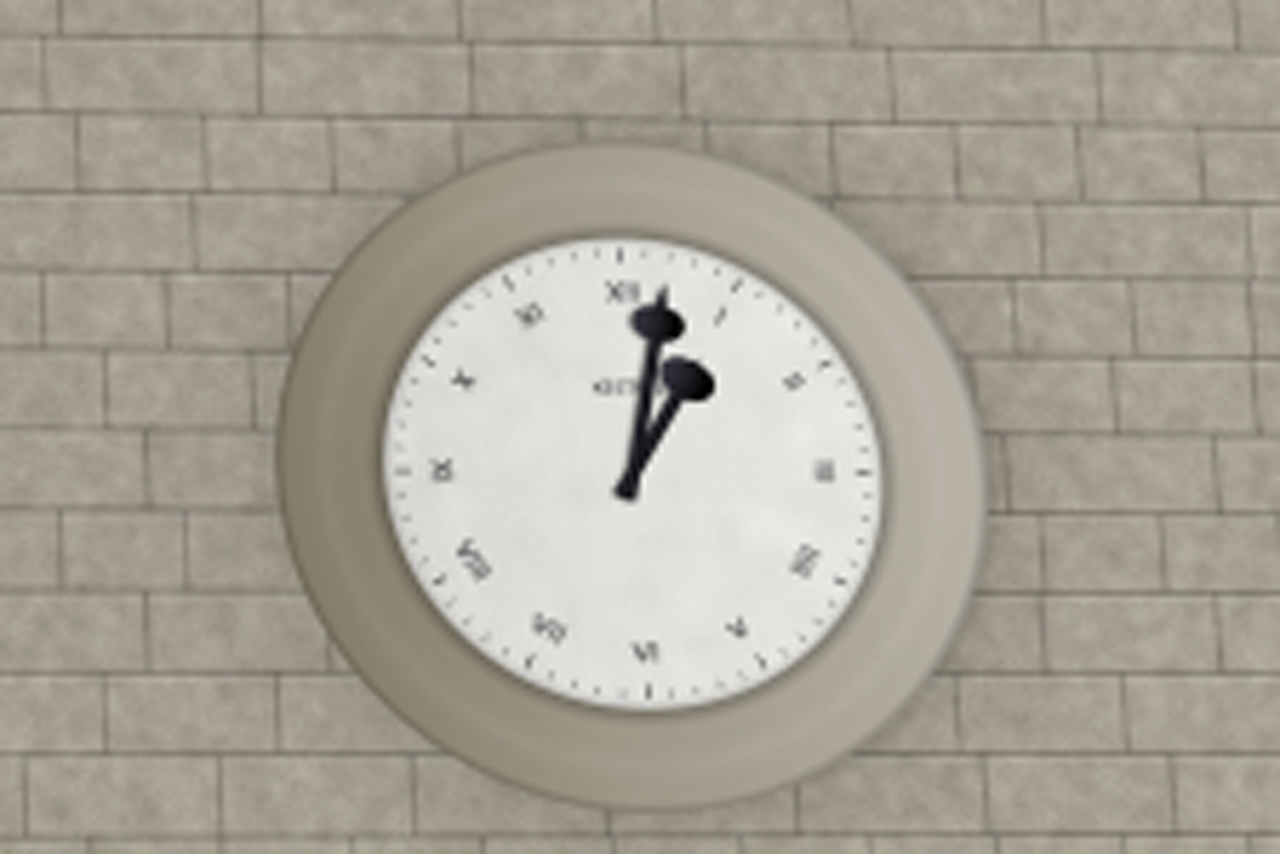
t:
1:02
